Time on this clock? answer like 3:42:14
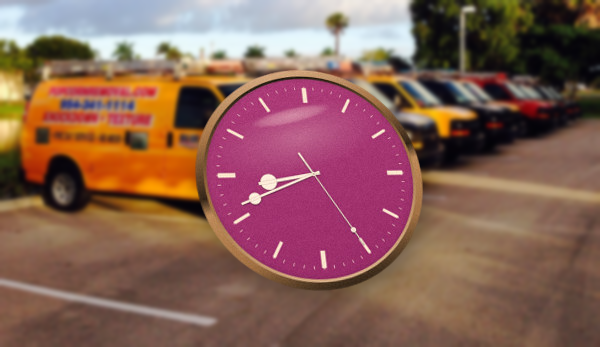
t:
8:41:25
